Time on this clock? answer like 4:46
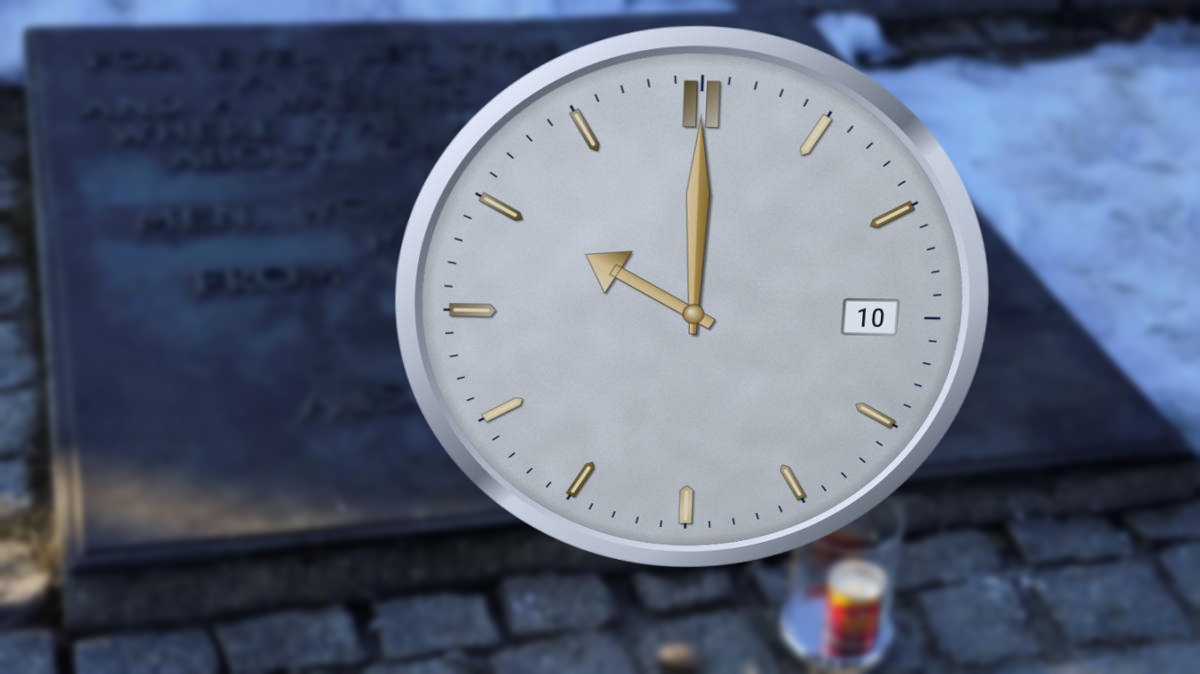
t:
10:00
